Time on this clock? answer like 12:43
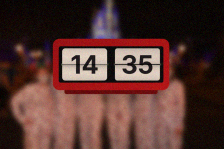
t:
14:35
